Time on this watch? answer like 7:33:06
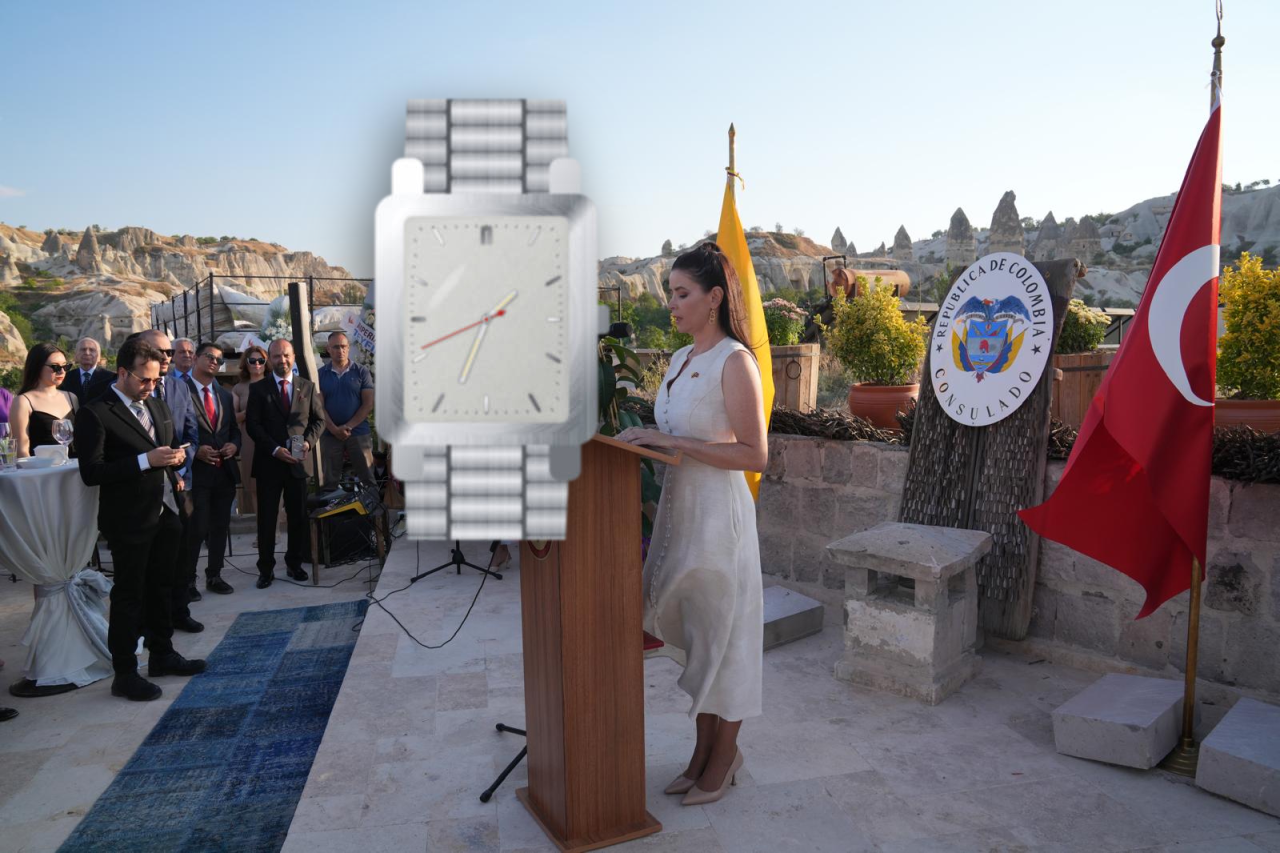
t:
1:33:41
